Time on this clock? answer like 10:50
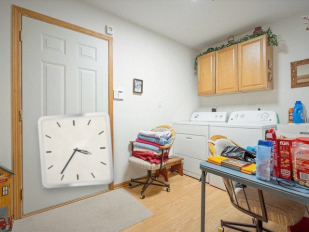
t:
3:36
